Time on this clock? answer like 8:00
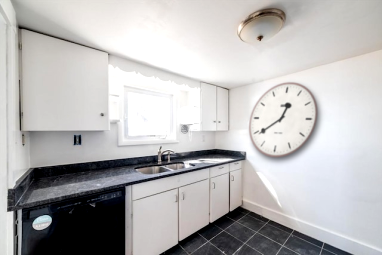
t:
12:39
